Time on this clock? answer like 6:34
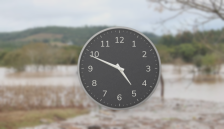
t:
4:49
